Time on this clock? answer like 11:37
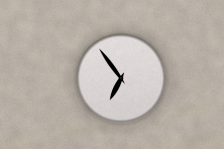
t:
6:54
